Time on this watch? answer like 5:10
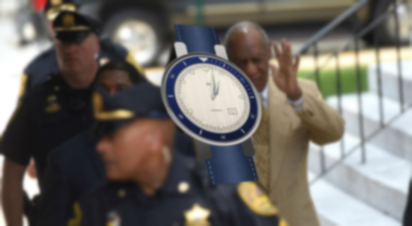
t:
1:02
